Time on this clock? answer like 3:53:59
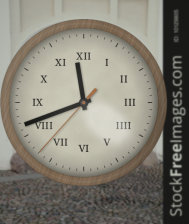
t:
11:41:37
